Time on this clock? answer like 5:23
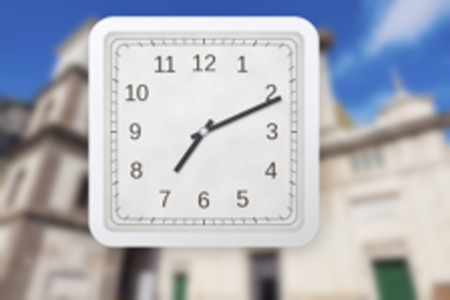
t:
7:11
